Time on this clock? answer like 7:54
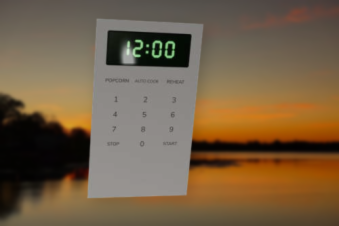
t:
12:00
